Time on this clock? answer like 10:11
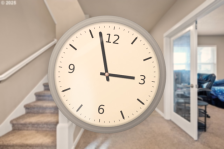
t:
2:57
